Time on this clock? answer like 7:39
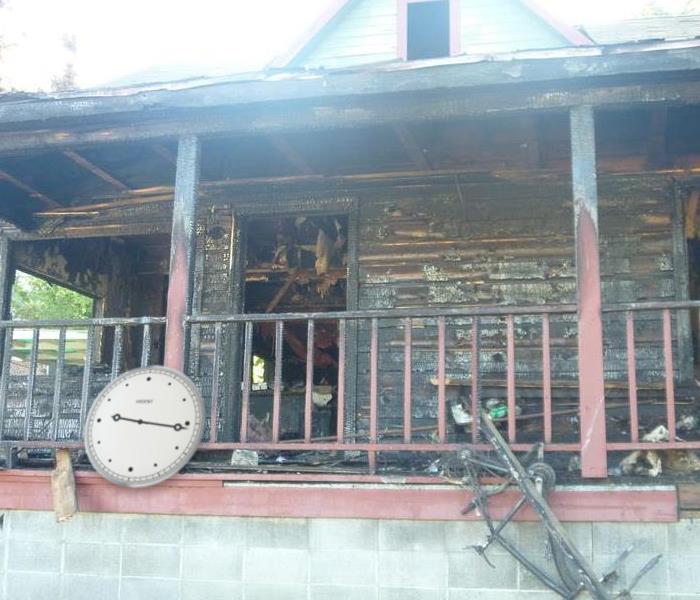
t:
9:16
